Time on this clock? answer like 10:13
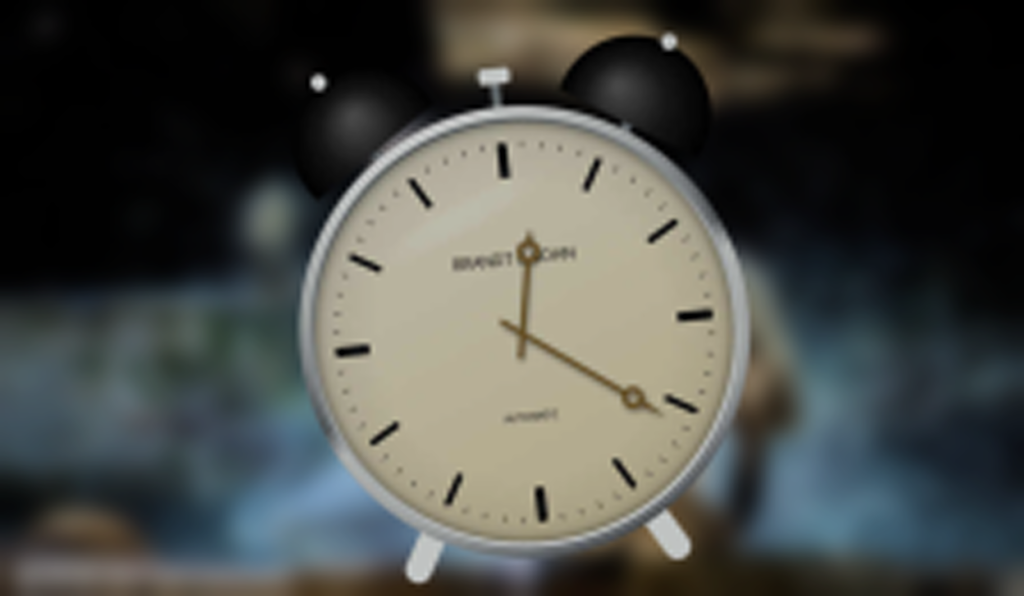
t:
12:21
